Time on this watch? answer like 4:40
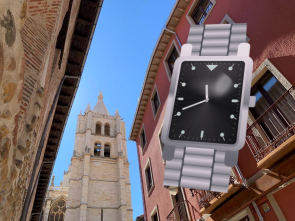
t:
11:41
